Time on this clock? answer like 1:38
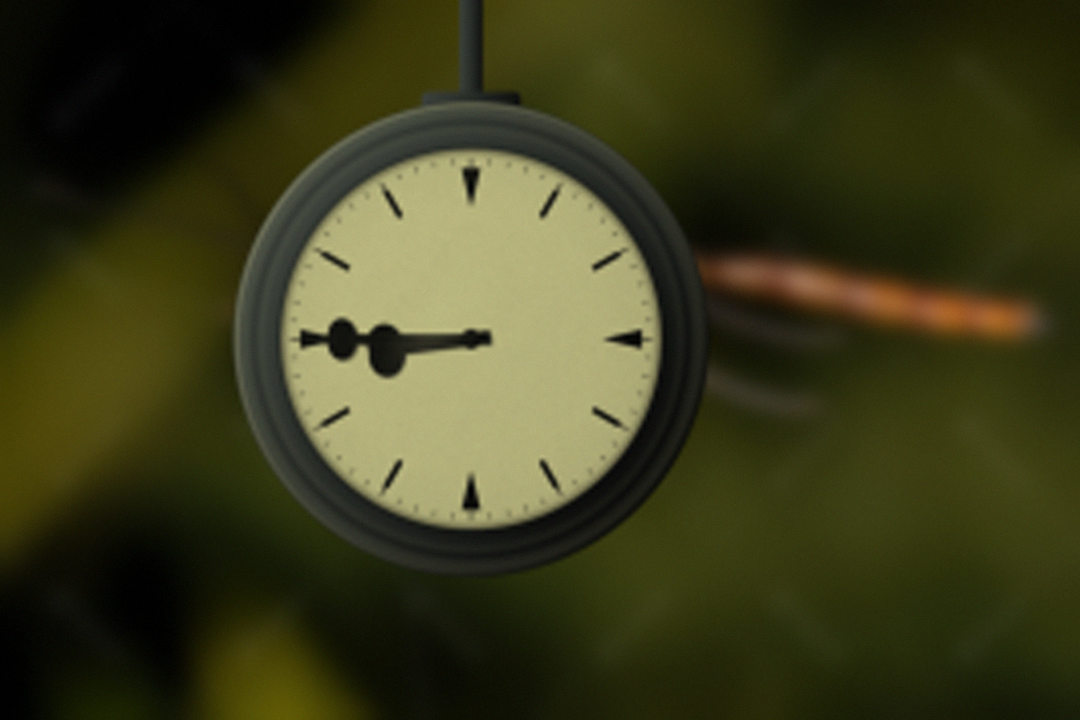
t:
8:45
